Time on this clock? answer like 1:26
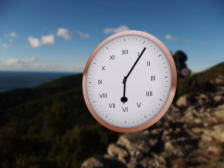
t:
6:06
